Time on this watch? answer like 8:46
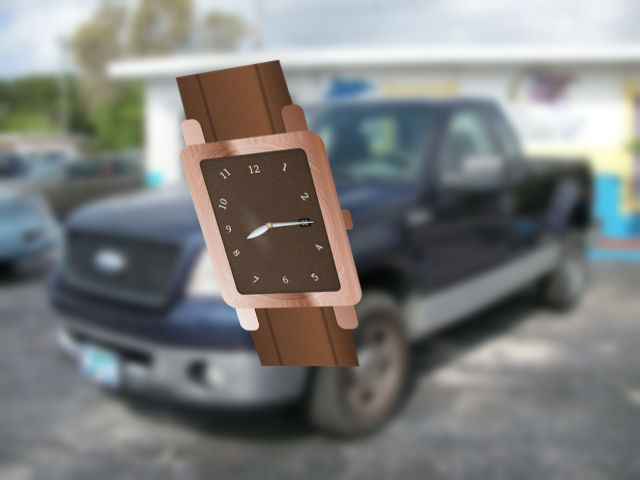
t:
8:15
